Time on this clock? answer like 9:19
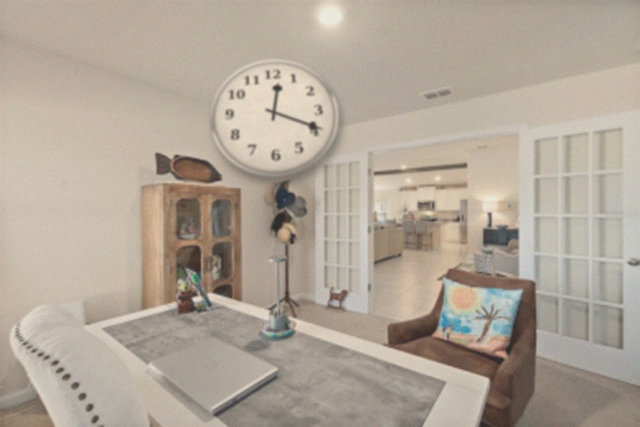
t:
12:19
